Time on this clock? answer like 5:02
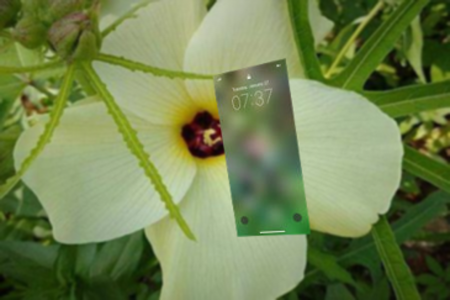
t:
7:37
